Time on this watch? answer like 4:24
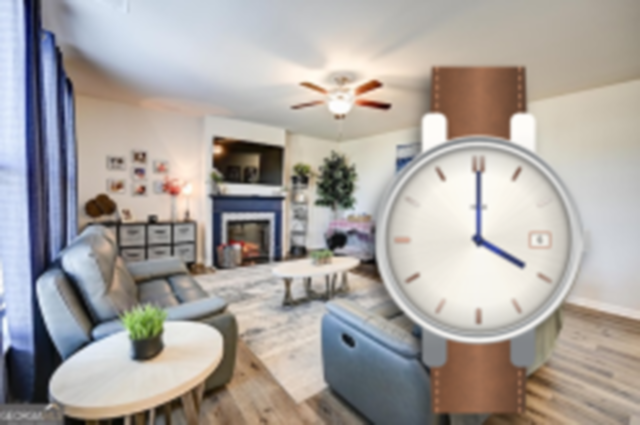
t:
4:00
